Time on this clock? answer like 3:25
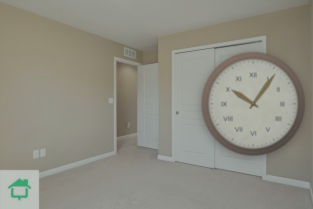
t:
10:06
